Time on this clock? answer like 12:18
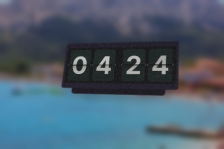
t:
4:24
